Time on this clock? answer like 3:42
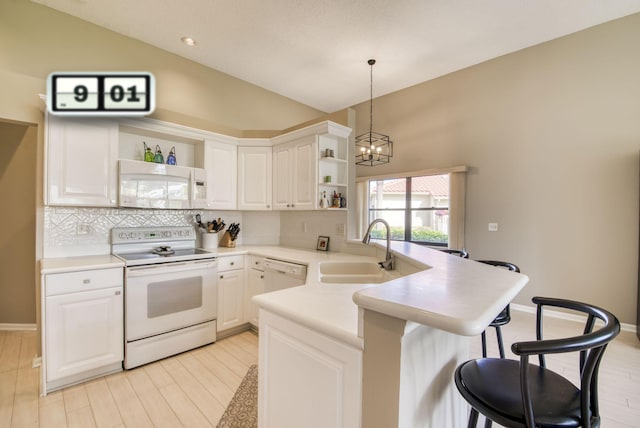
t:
9:01
